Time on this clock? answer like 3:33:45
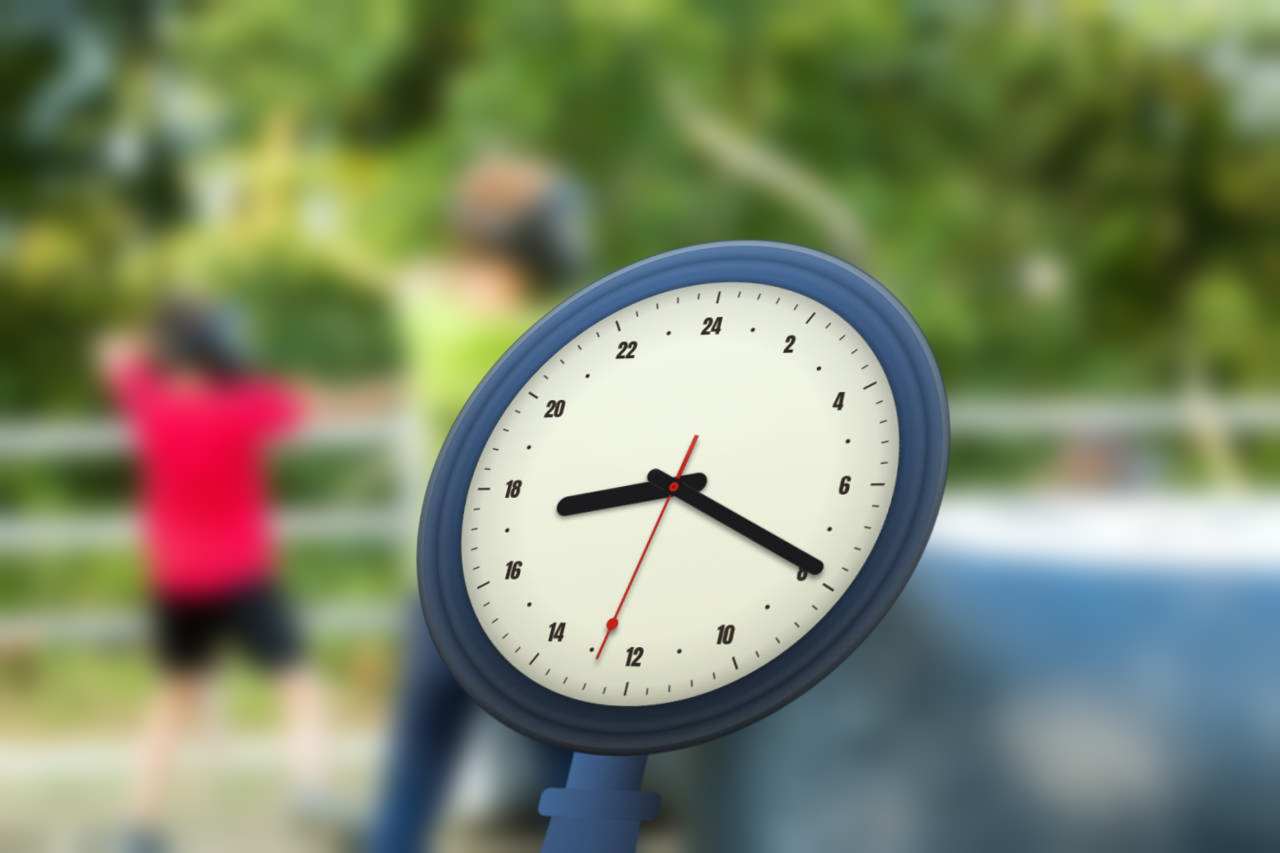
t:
17:19:32
